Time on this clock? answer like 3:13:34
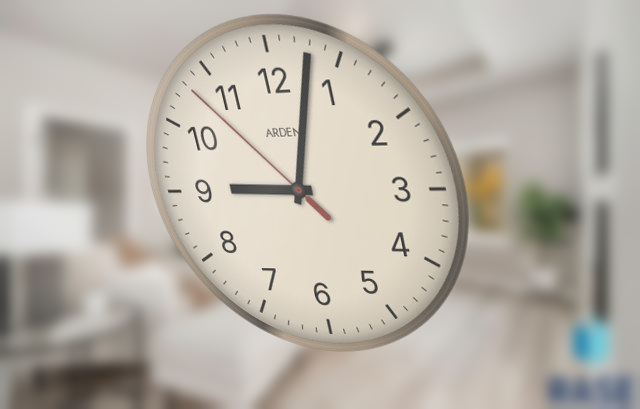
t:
9:02:53
